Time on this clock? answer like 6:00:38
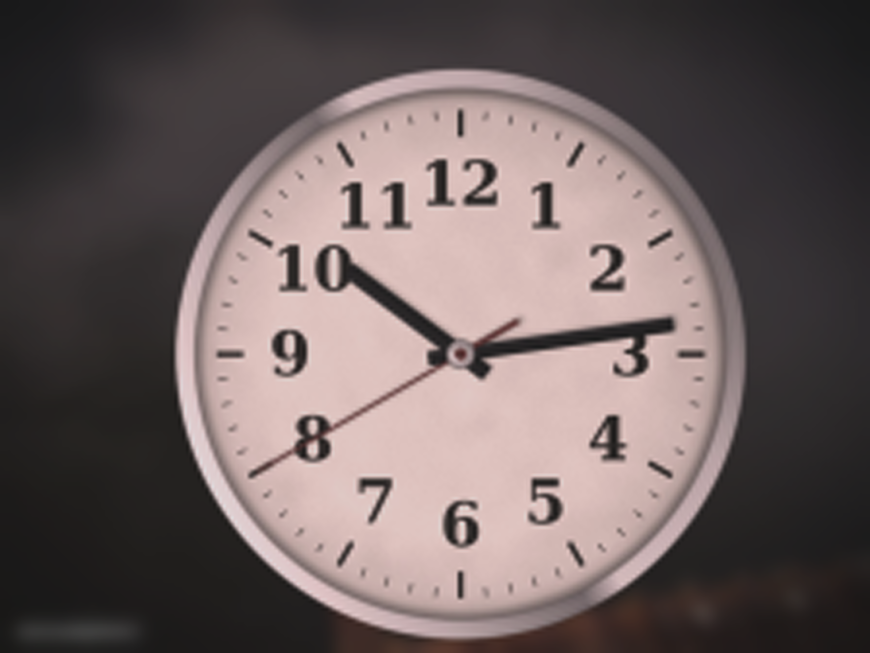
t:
10:13:40
